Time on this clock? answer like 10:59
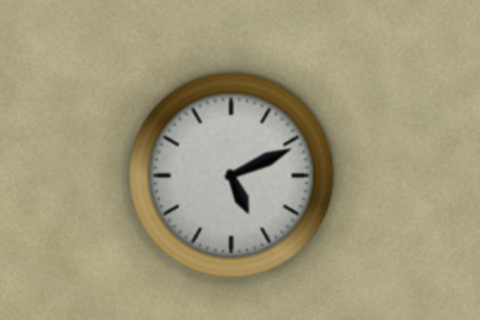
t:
5:11
